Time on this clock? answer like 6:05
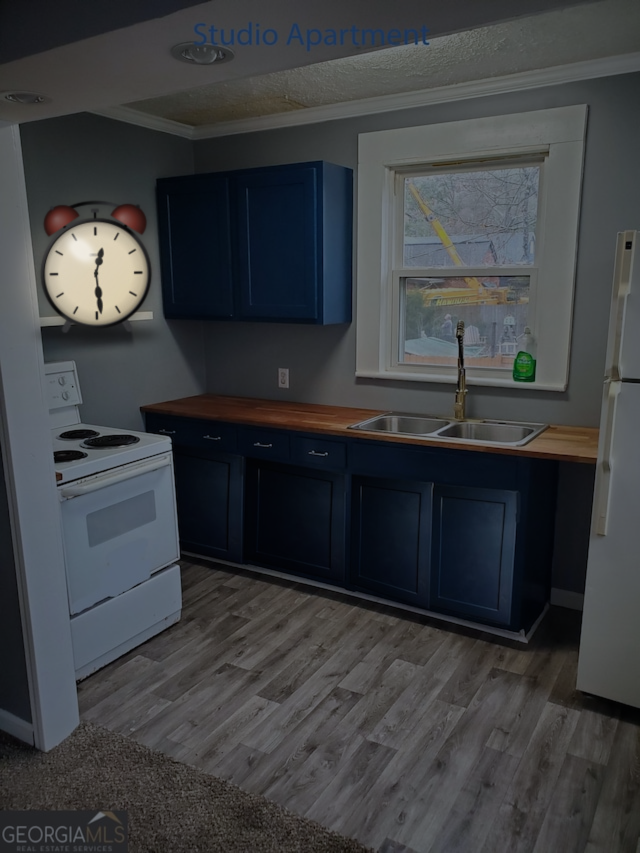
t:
12:29
